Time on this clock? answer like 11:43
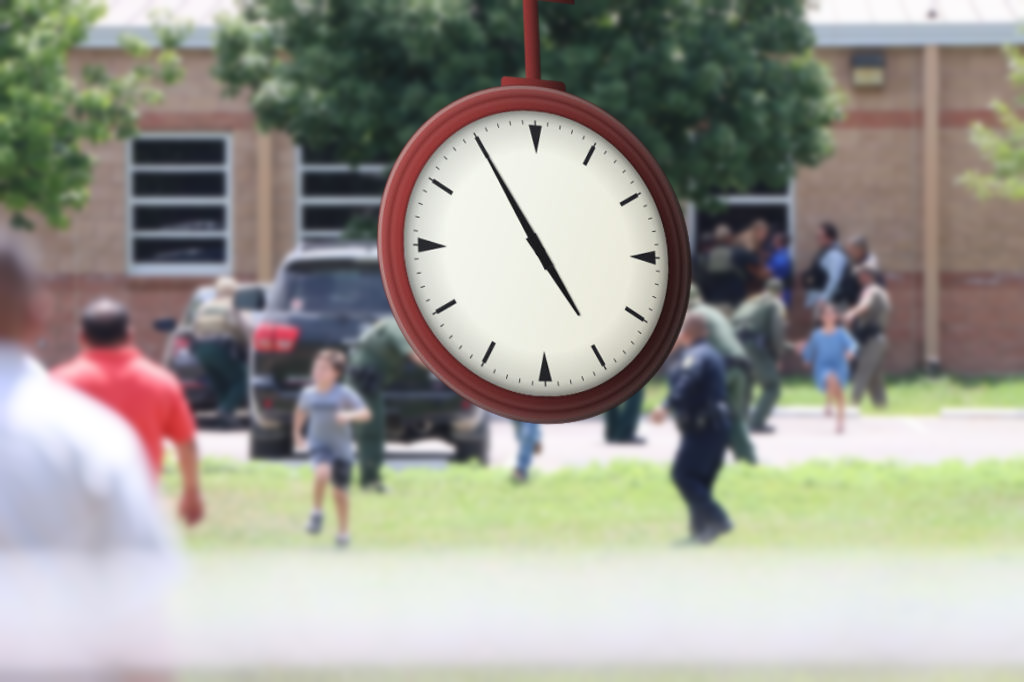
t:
4:55
